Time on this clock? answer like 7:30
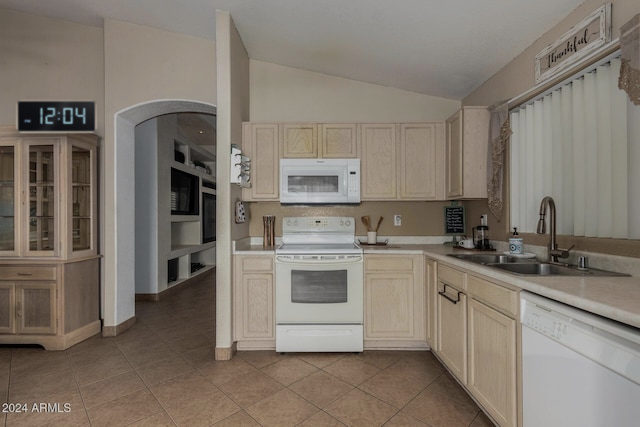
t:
12:04
